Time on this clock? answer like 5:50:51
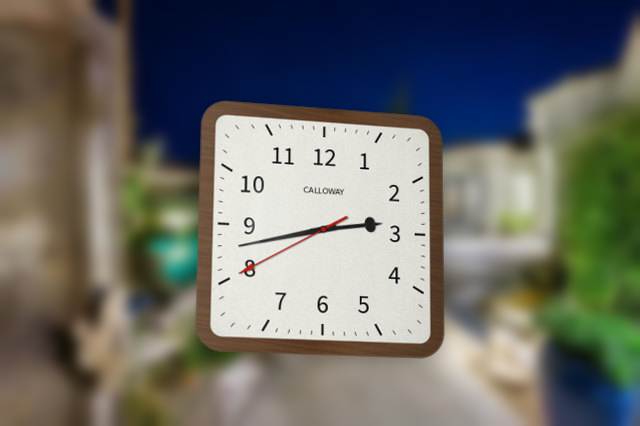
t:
2:42:40
